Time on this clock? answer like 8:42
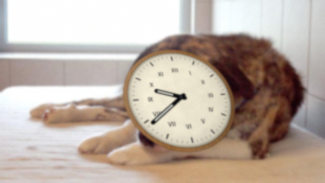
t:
9:39
